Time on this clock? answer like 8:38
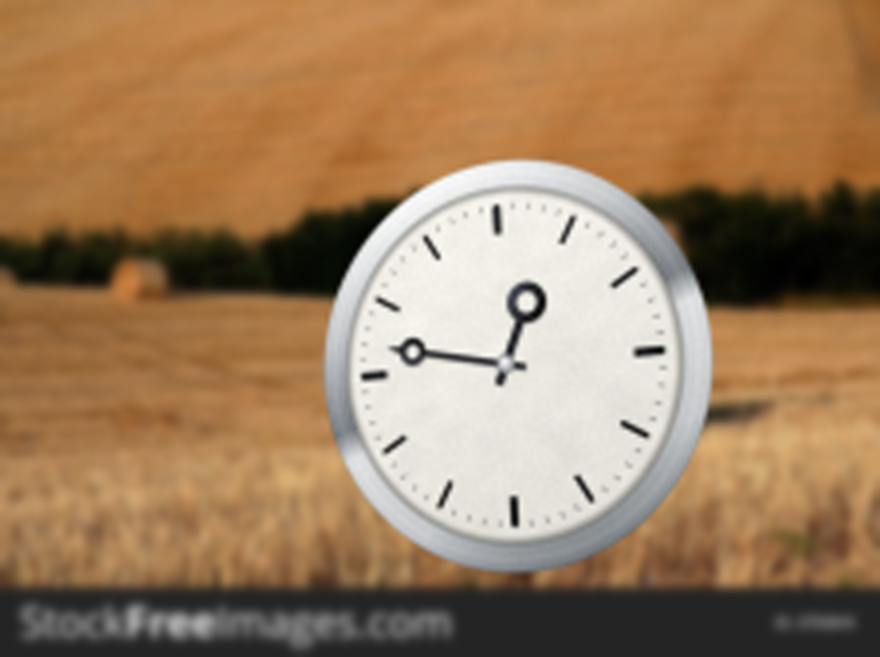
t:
12:47
